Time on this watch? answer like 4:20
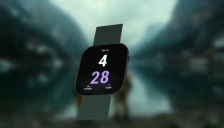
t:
4:28
